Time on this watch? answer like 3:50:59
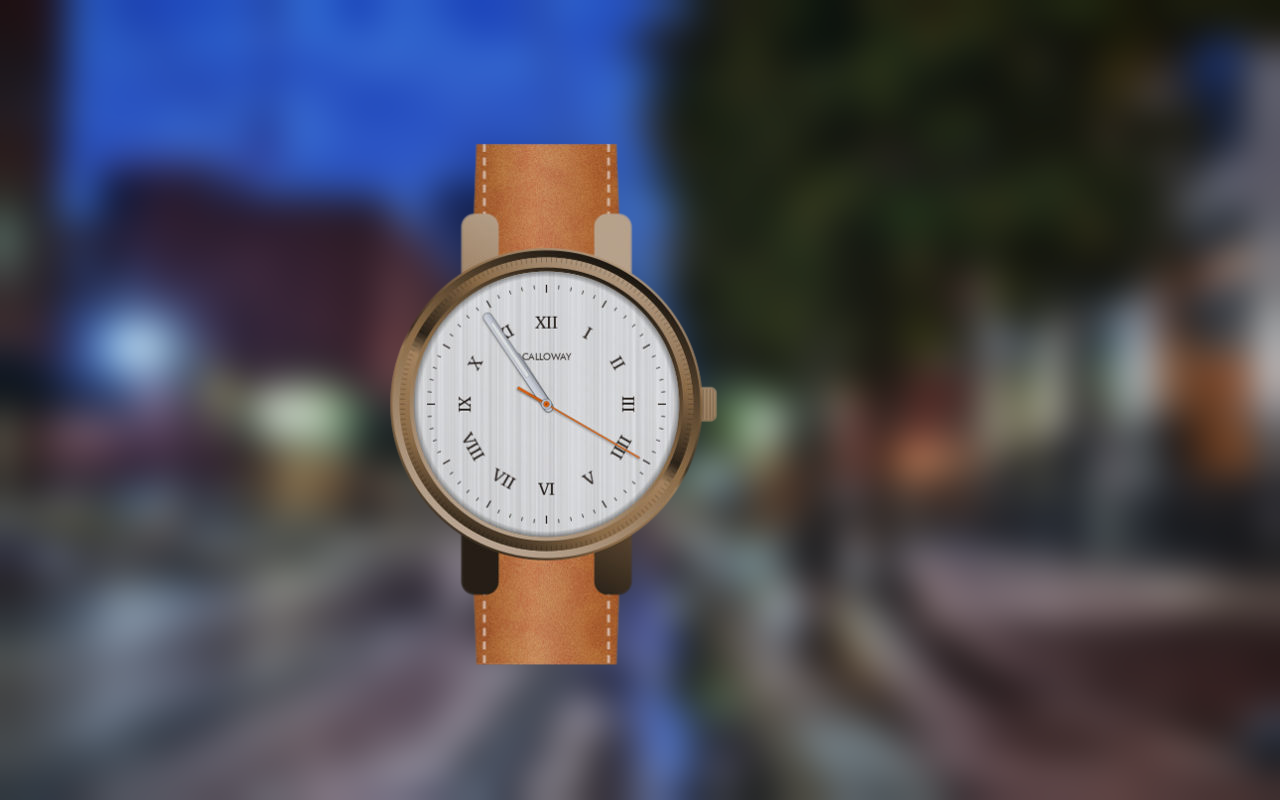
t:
10:54:20
